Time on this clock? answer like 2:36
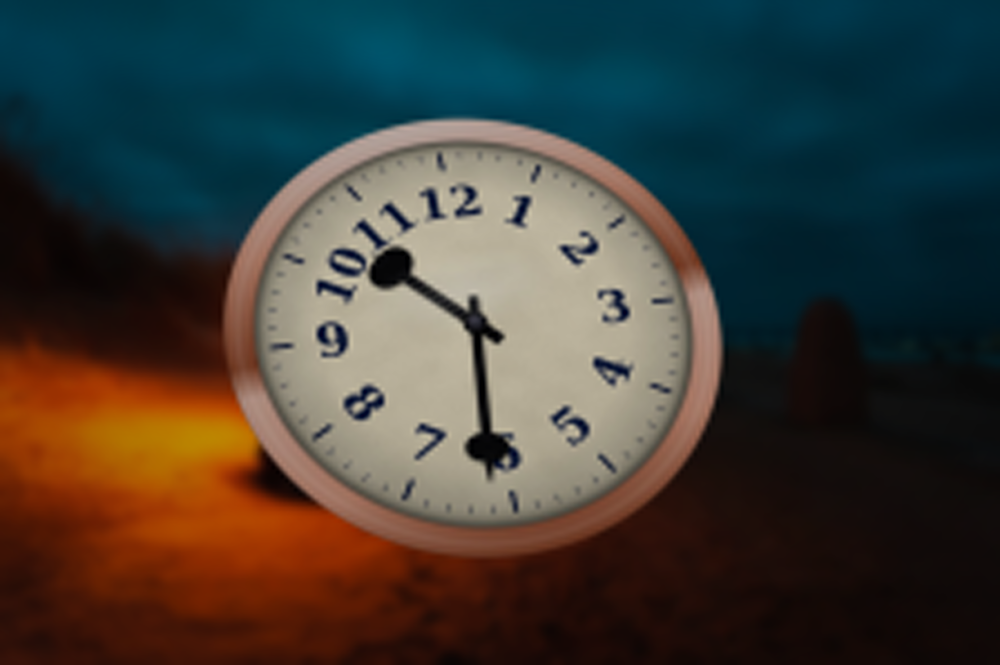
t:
10:31
